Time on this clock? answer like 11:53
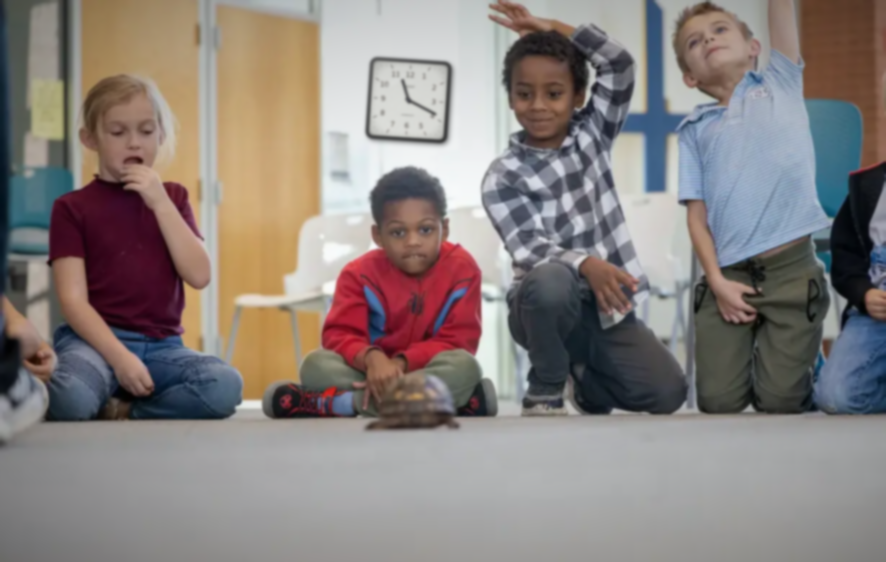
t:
11:19
